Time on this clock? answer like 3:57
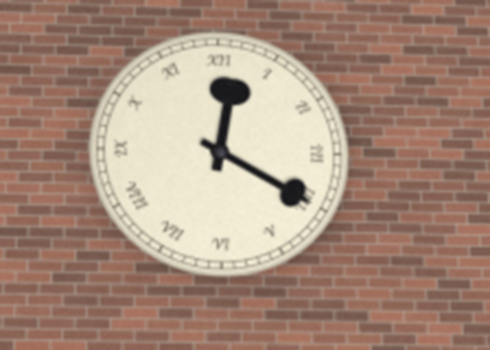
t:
12:20
